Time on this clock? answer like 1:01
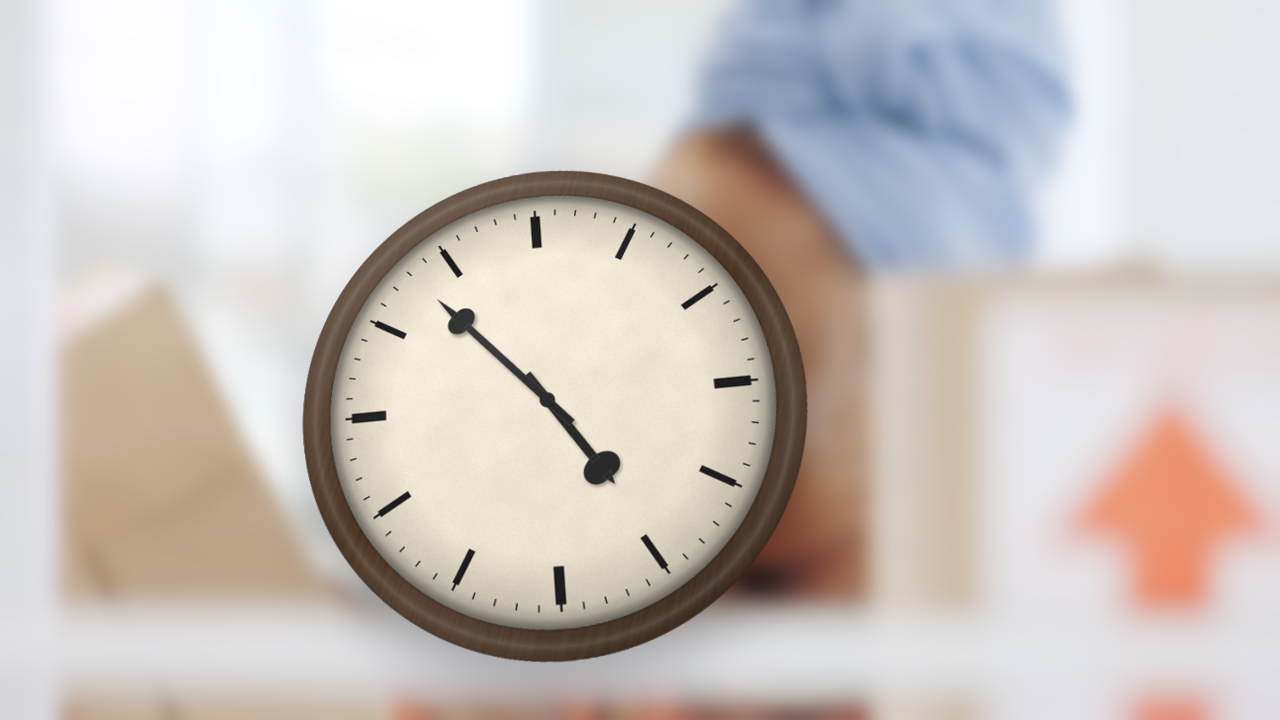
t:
4:53
